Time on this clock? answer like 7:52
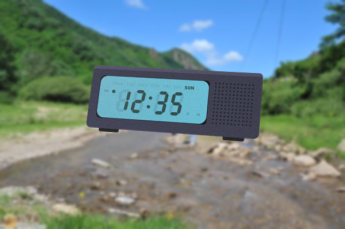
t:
12:35
